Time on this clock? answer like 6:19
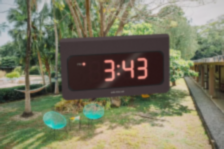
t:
3:43
